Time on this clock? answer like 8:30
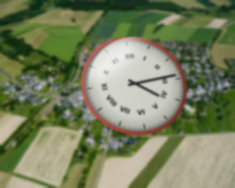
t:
4:14
